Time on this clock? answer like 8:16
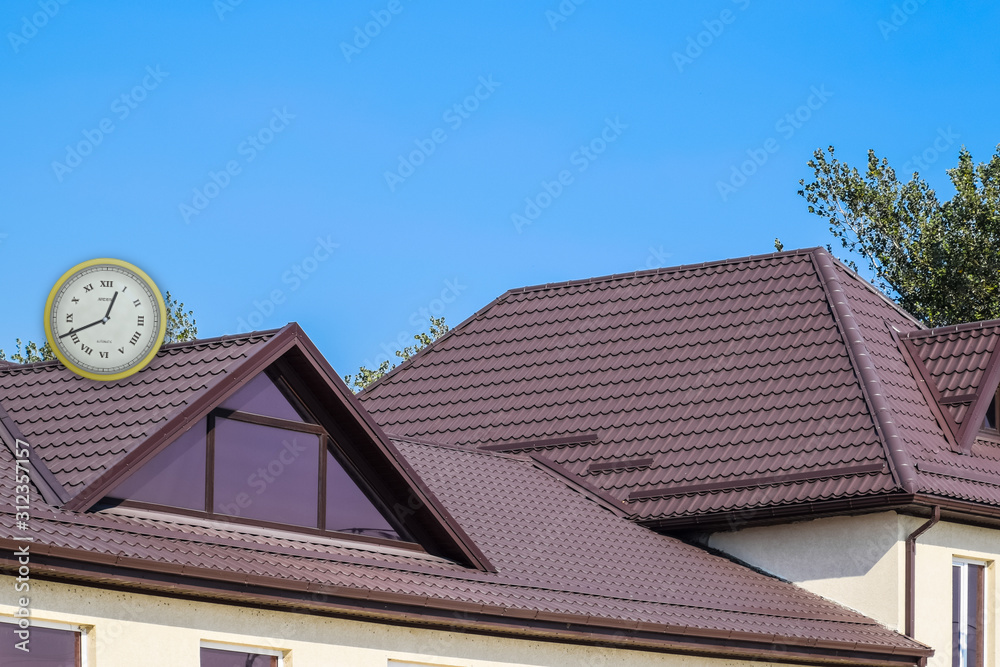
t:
12:41
